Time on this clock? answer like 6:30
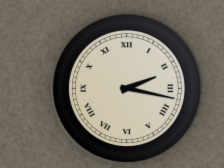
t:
2:17
